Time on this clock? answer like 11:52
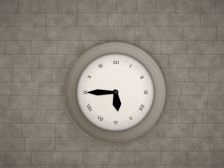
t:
5:45
